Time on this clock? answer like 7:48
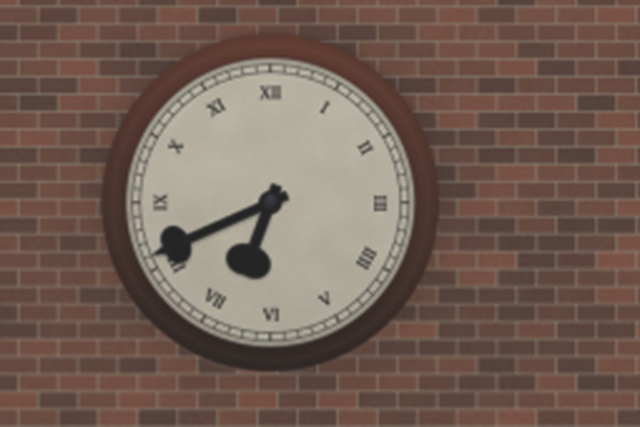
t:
6:41
